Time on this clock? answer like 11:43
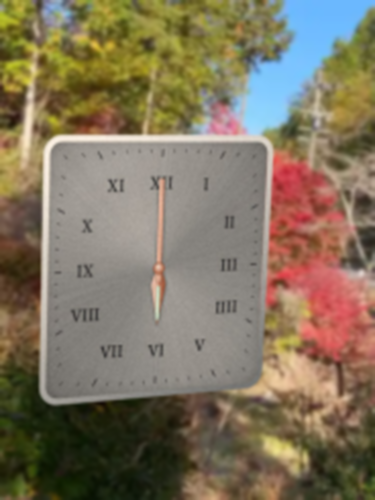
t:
6:00
